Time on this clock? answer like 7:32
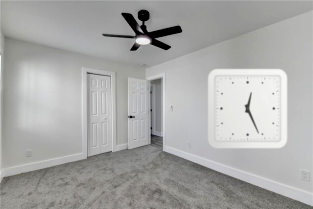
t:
12:26
